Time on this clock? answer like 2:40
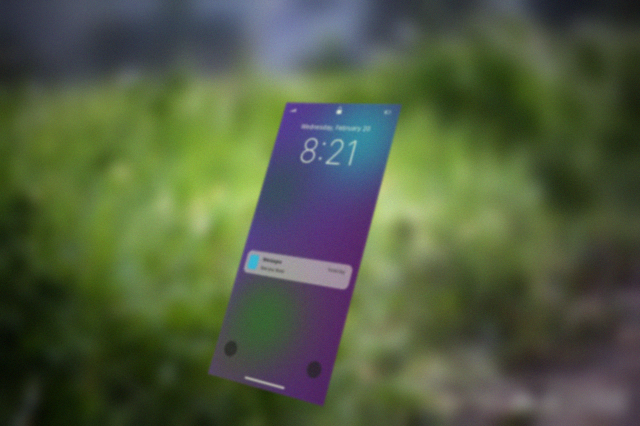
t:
8:21
